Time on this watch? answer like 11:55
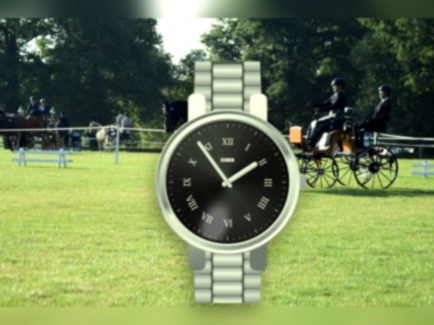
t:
1:54
